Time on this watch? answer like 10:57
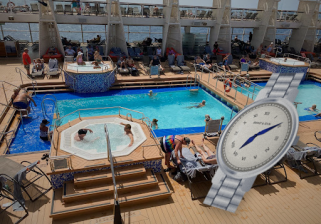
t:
7:09
